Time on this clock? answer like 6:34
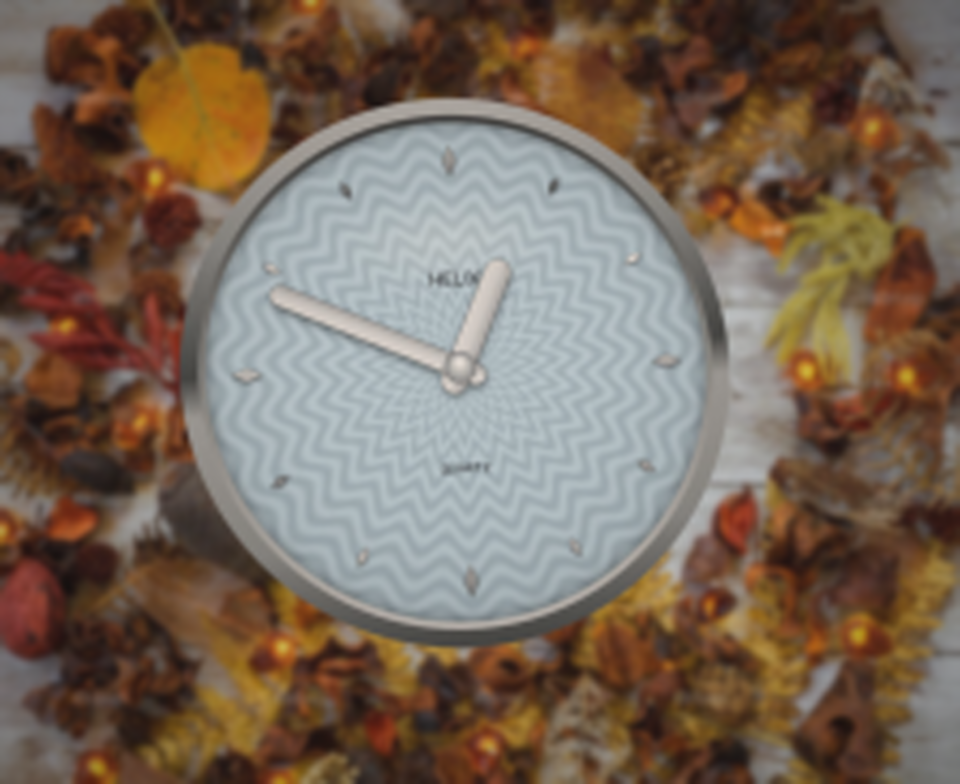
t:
12:49
